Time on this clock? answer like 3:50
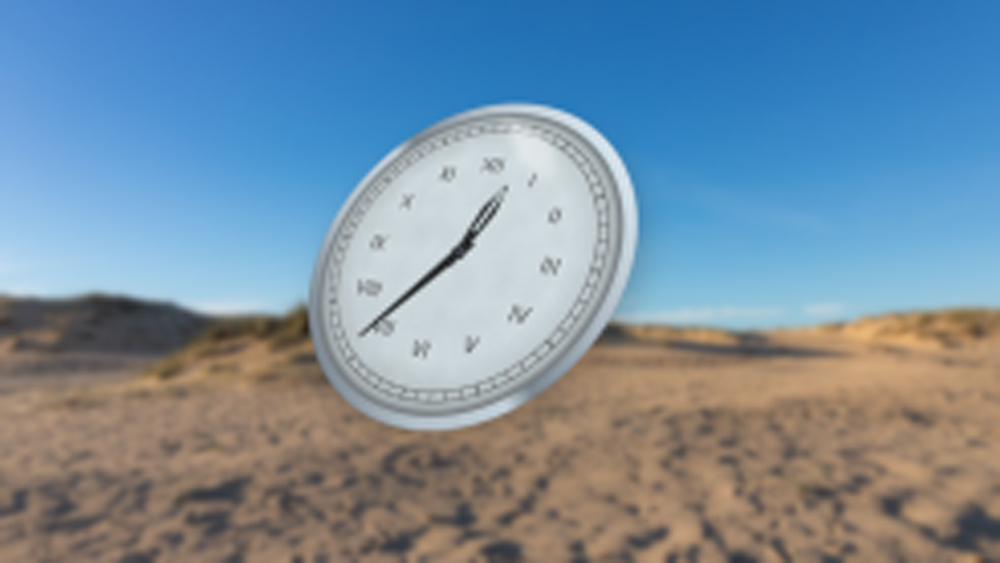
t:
12:36
